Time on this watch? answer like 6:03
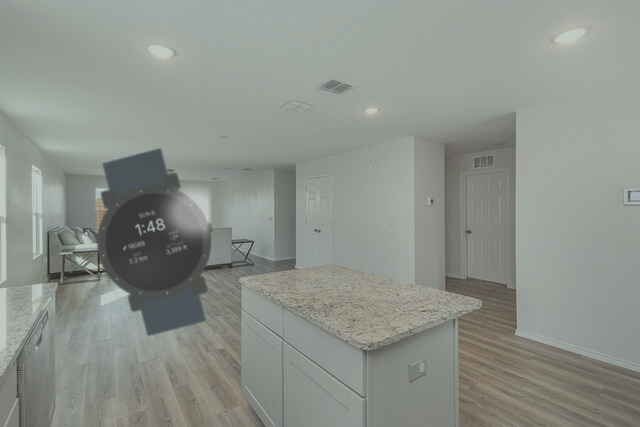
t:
1:48
